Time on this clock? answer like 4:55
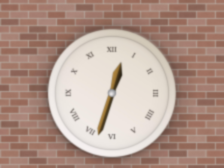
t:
12:33
